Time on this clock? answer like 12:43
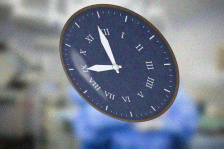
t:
8:59
